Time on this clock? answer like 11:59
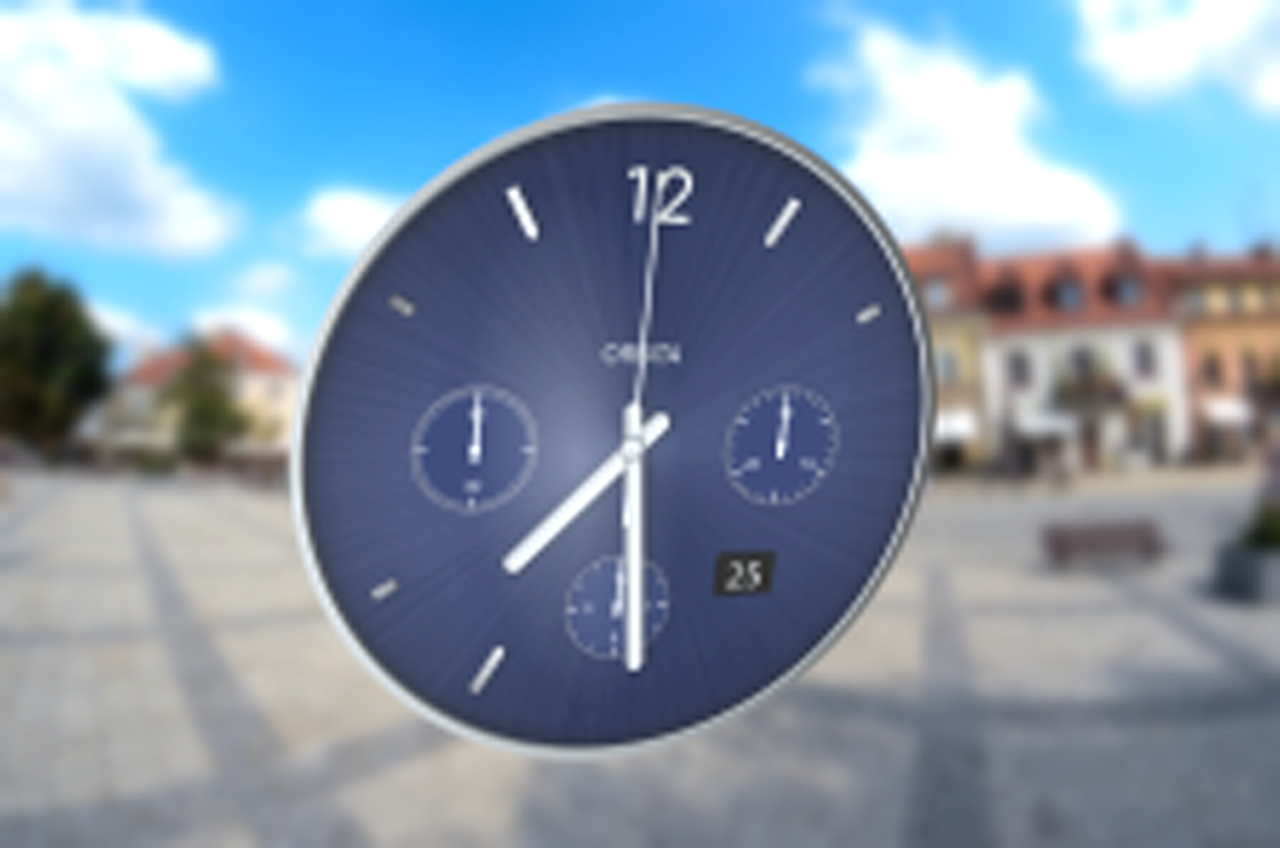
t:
7:29
